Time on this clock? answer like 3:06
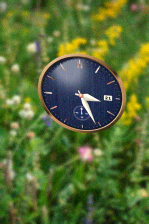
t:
3:26
